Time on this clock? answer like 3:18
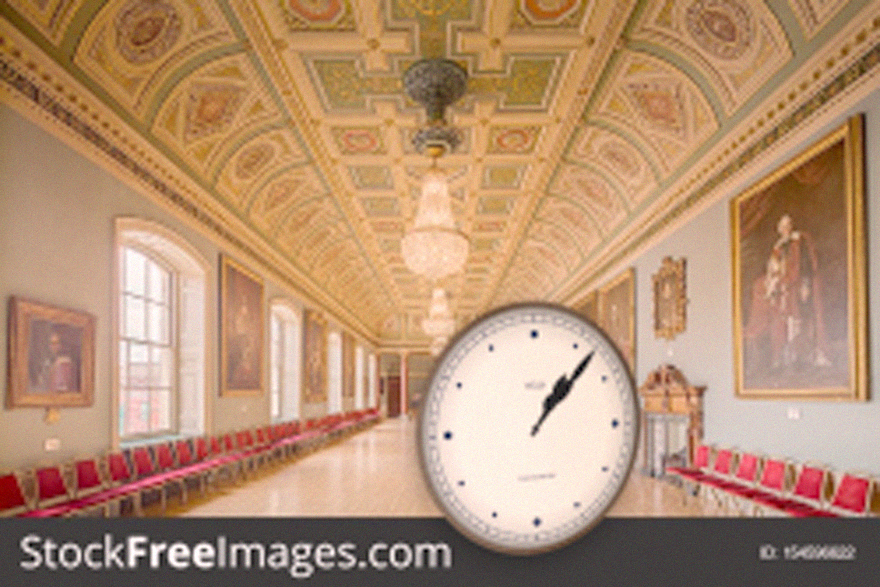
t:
1:07
